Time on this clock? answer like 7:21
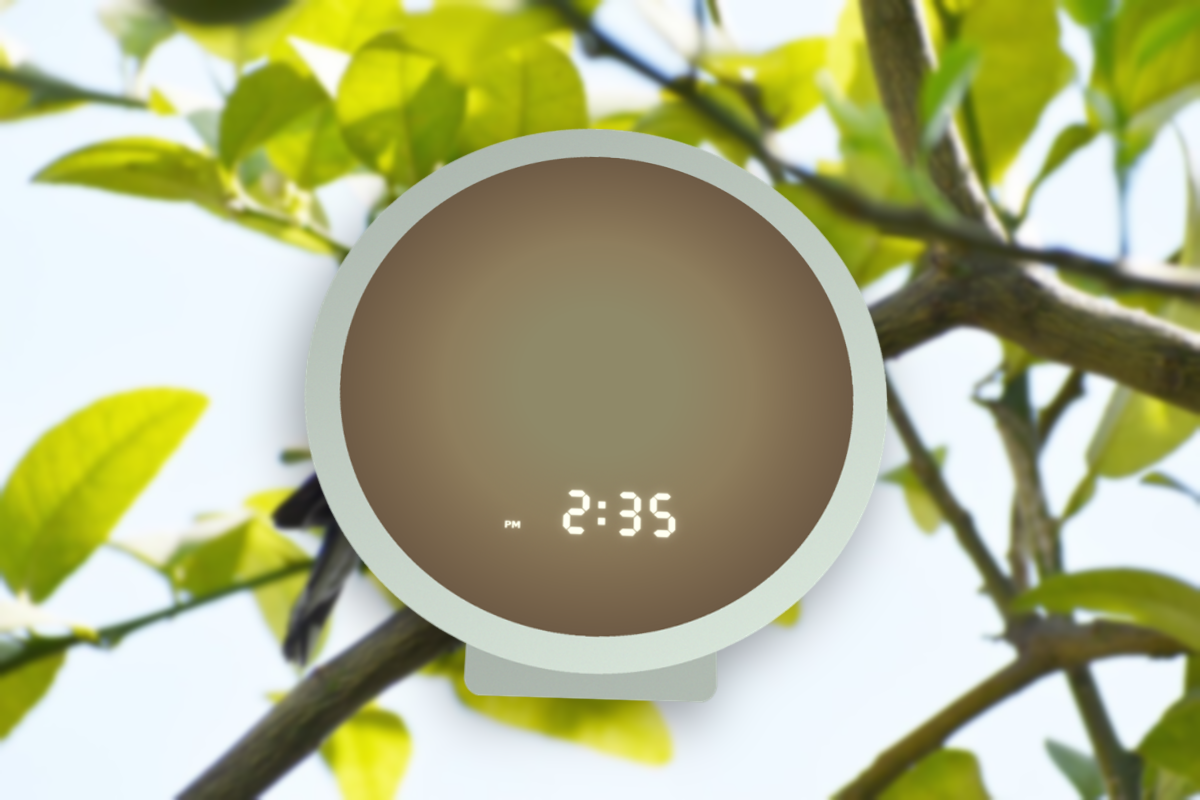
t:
2:35
